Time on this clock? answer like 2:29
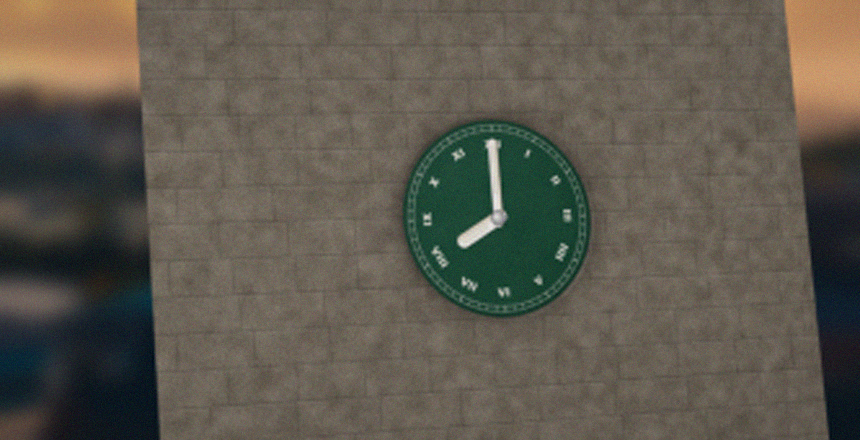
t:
8:00
